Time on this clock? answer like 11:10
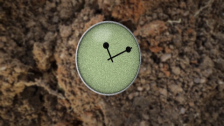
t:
11:11
